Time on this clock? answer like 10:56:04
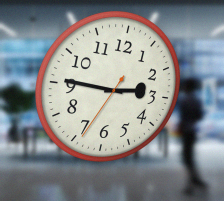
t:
2:45:34
